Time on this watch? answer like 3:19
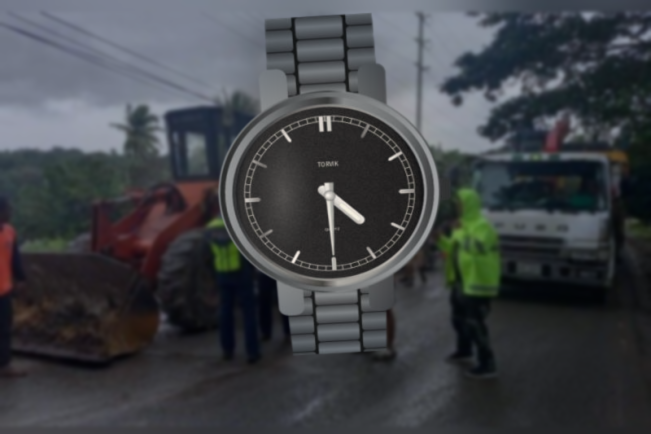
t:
4:30
